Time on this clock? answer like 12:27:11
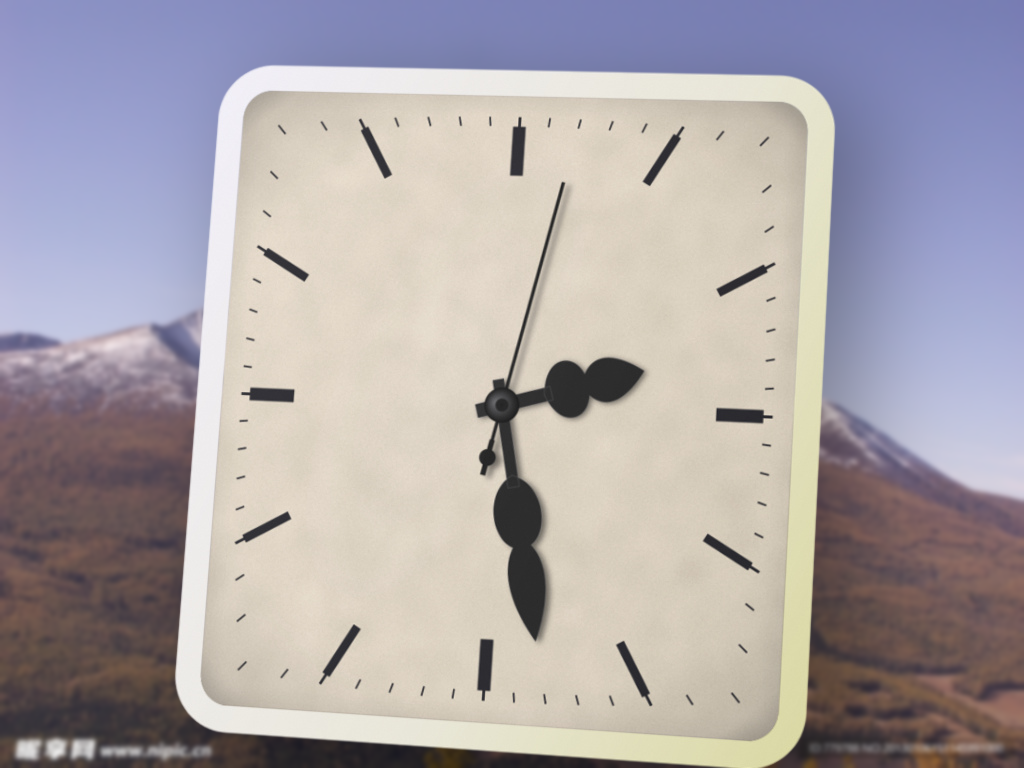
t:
2:28:02
